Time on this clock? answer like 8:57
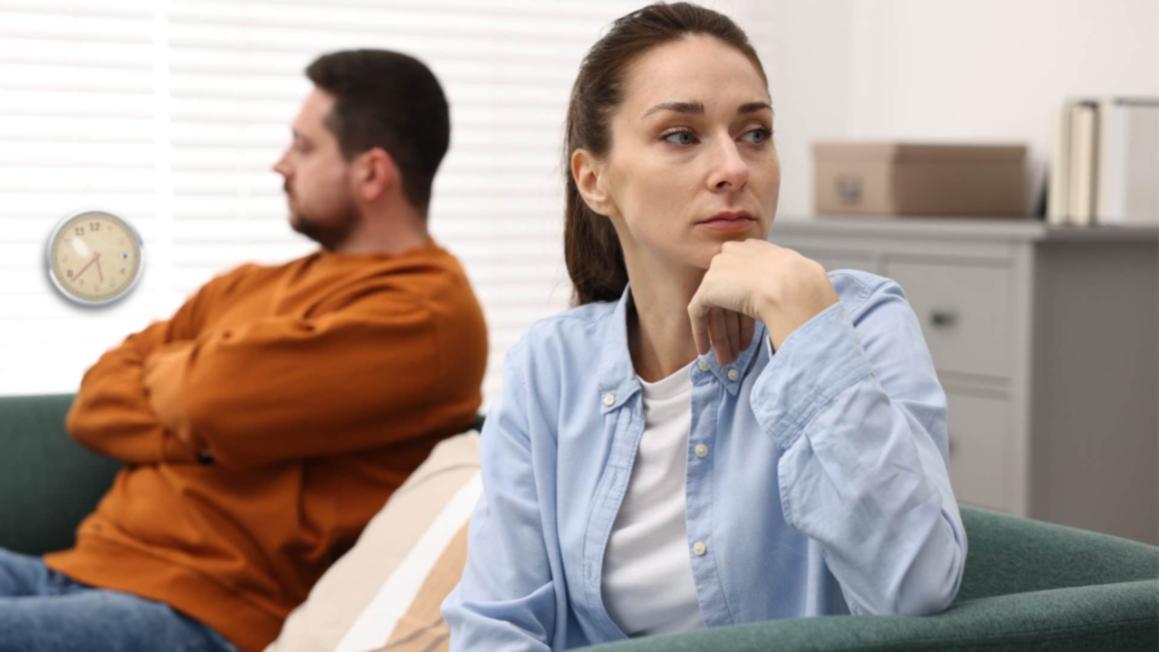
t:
5:38
